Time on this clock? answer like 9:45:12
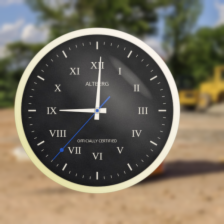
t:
9:00:37
